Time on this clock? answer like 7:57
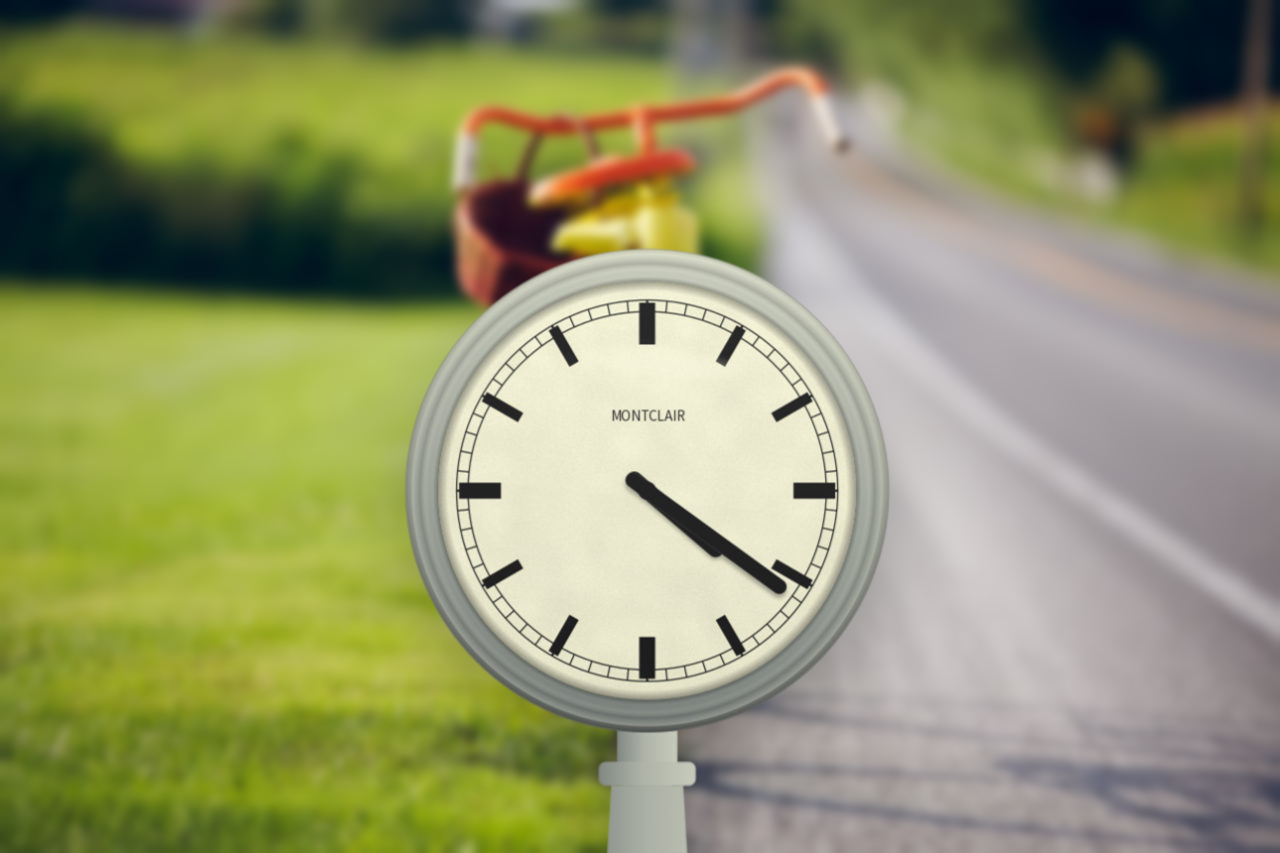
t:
4:21
